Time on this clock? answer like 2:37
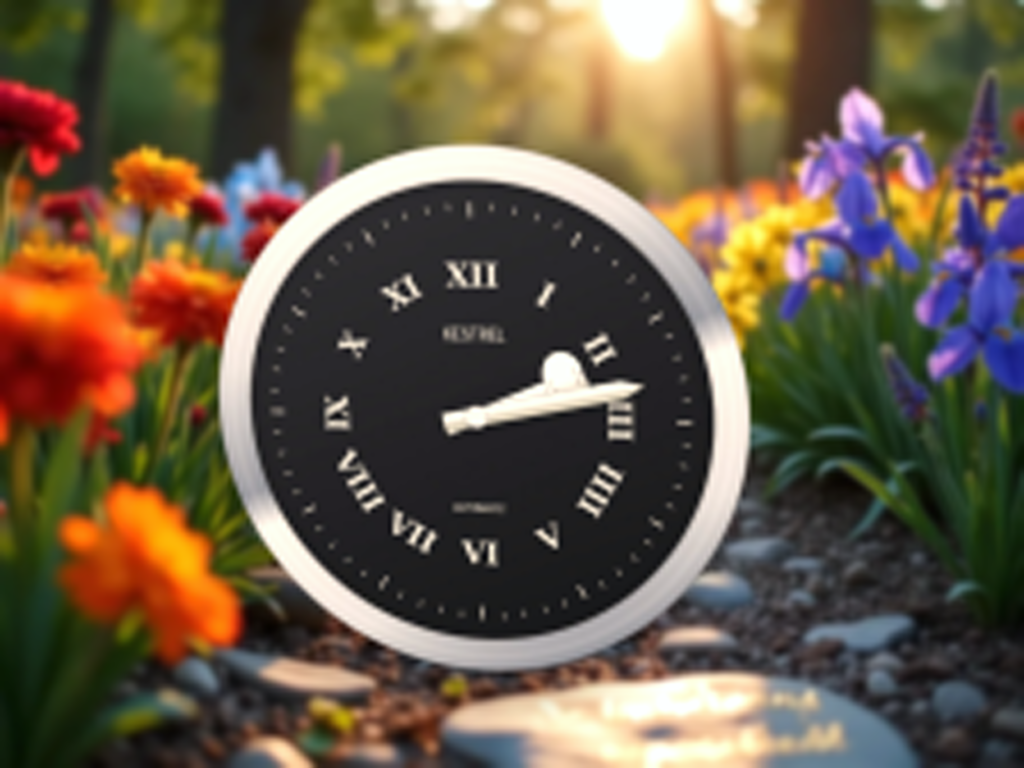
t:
2:13
